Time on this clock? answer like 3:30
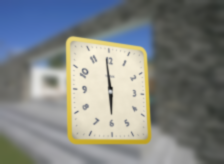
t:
5:59
